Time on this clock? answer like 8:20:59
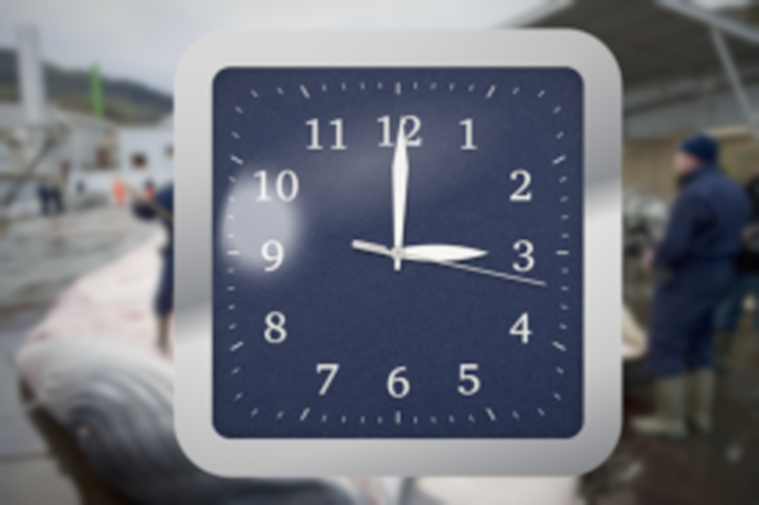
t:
3:00:17
